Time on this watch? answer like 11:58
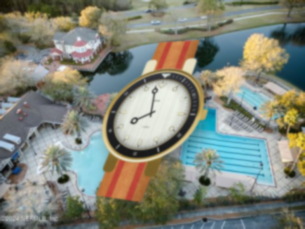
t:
7:58
